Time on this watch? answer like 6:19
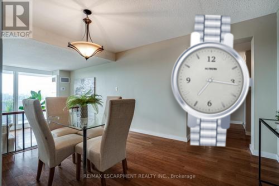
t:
7:16
